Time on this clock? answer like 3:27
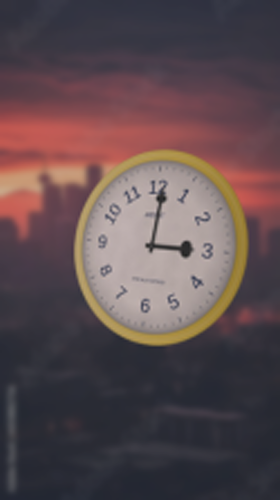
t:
3:01
